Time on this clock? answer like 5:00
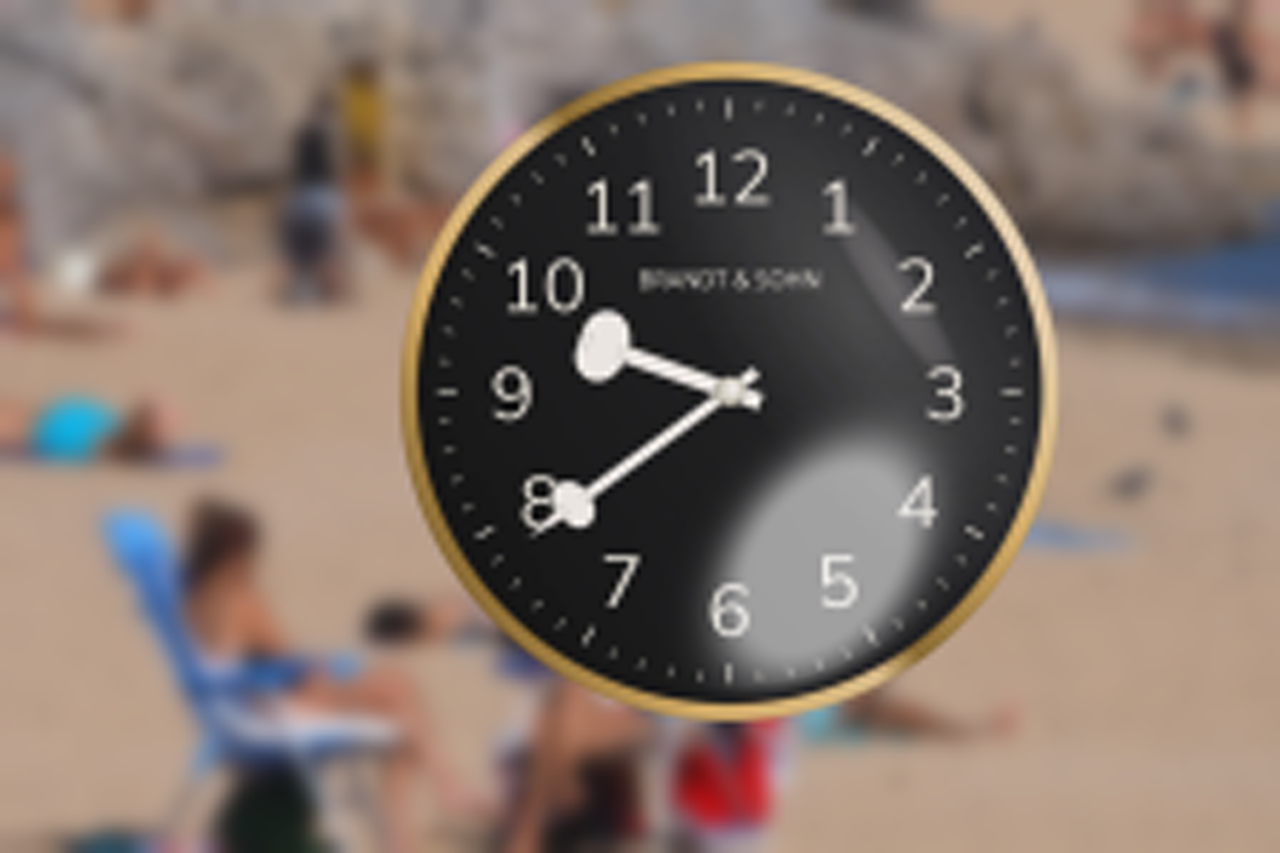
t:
9:39
